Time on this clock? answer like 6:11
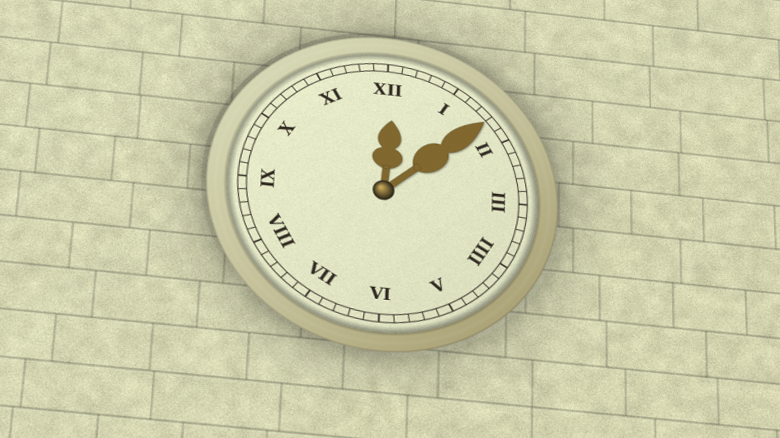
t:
12:08
